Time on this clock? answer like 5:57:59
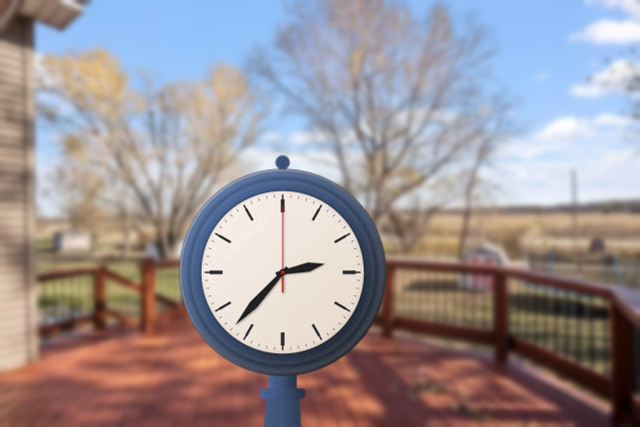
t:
2:37:00
